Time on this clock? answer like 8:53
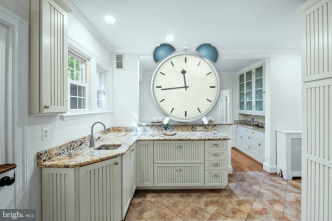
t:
11:44
